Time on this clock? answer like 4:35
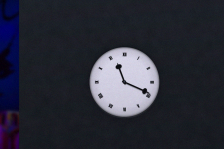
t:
11:19
